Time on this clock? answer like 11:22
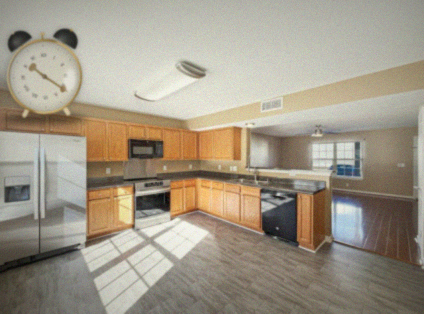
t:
10:21
